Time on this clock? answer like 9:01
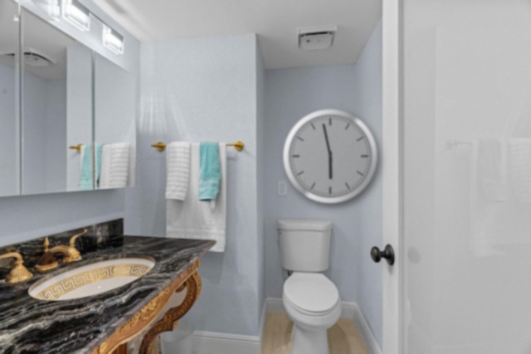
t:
5:58
